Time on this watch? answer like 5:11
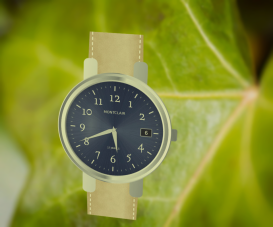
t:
5:41
